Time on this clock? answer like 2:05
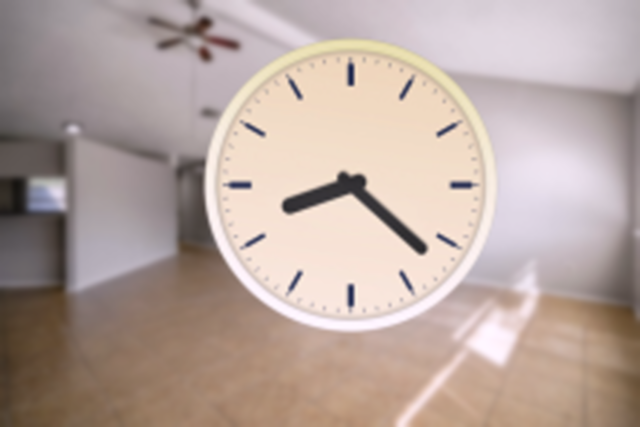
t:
8:22
